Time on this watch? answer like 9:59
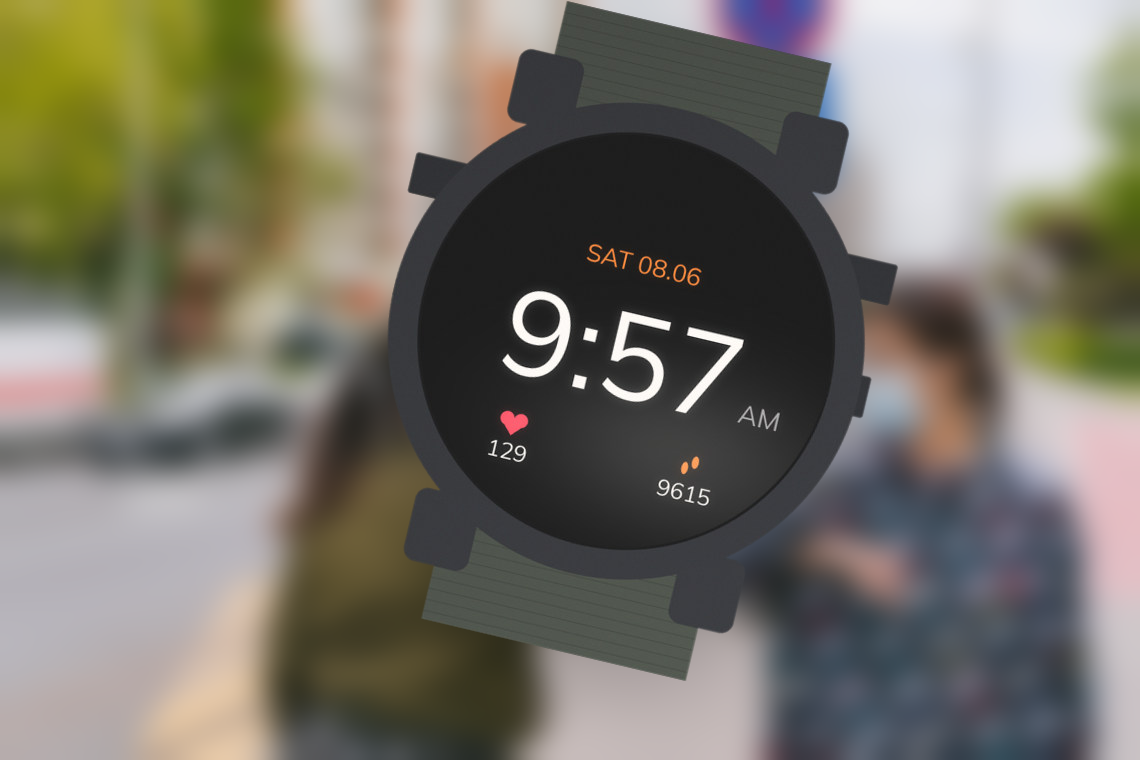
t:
9:57
